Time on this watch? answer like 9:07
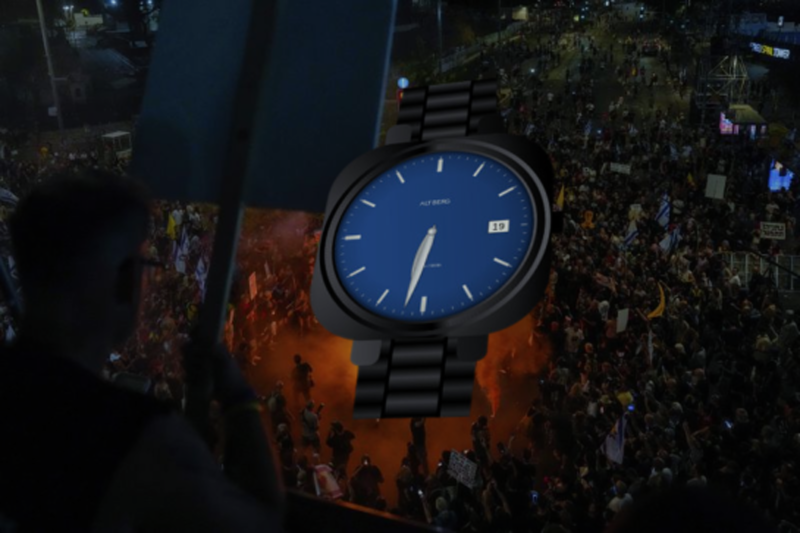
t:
6:32
